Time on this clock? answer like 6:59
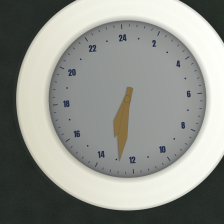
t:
13:32
